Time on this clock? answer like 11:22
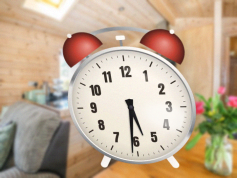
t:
5:31
